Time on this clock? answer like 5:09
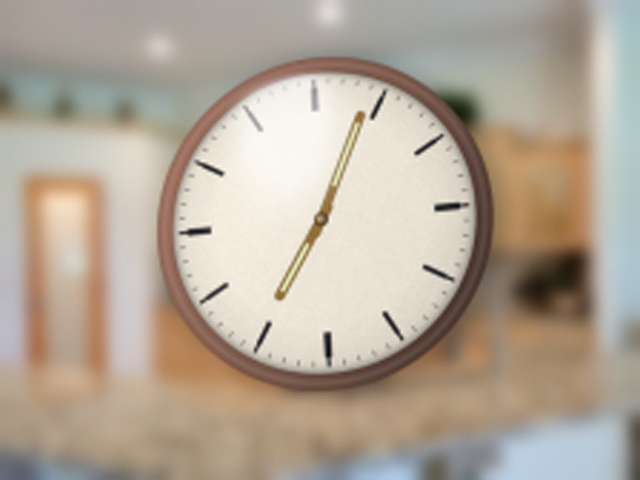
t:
7:04
